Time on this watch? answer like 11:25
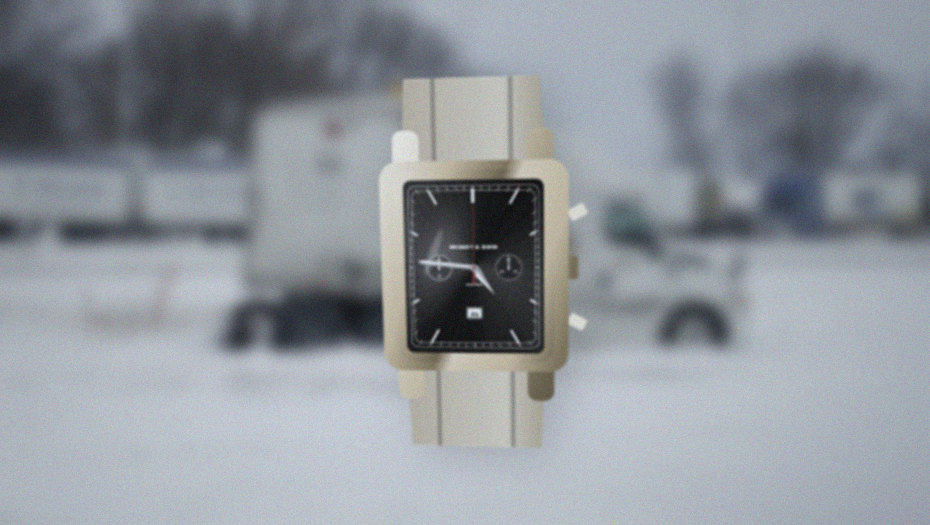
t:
4:46
